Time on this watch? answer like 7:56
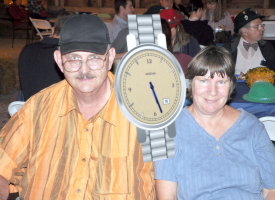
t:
5:27
